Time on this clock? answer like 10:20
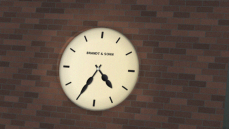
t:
4:35
